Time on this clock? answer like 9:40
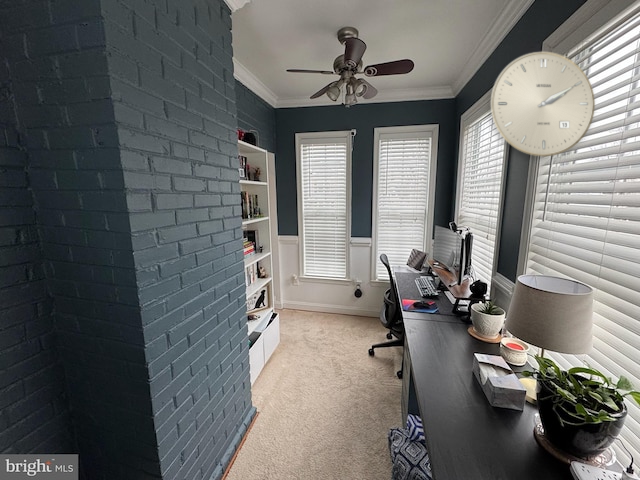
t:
2:10
